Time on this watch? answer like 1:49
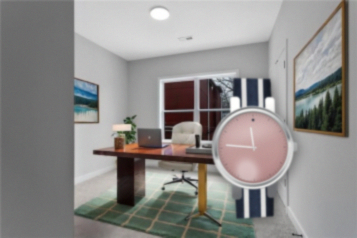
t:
11:46
